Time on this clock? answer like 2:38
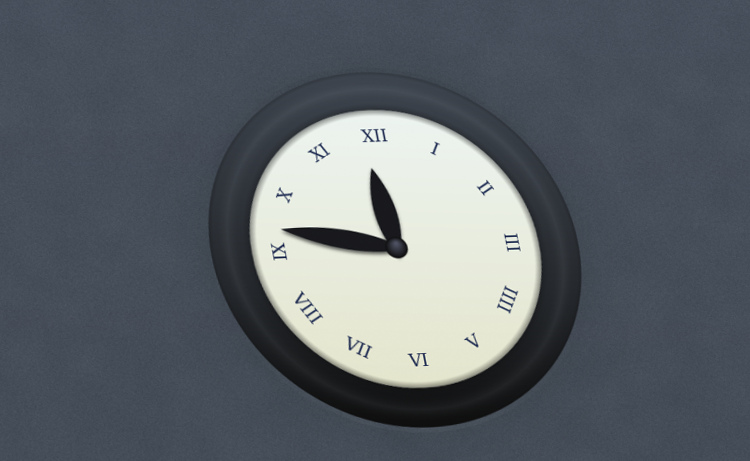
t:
11:47
